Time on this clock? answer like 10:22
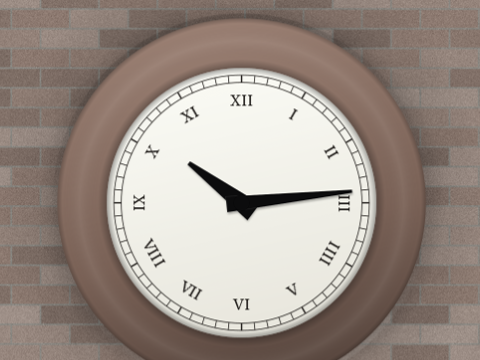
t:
10:14
